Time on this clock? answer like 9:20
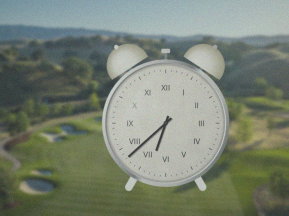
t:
6:38
